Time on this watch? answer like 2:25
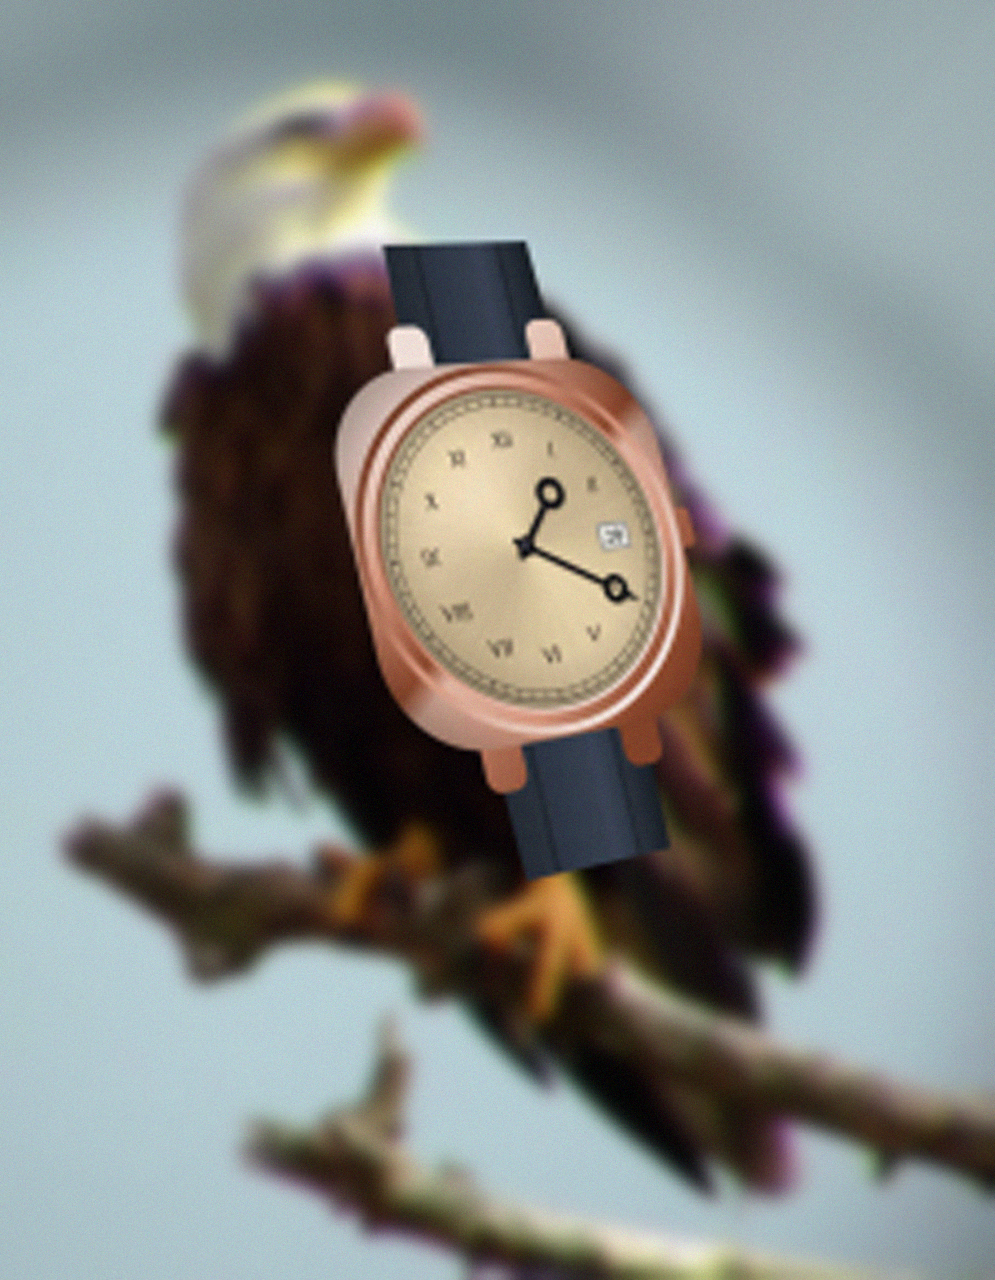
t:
1:20
